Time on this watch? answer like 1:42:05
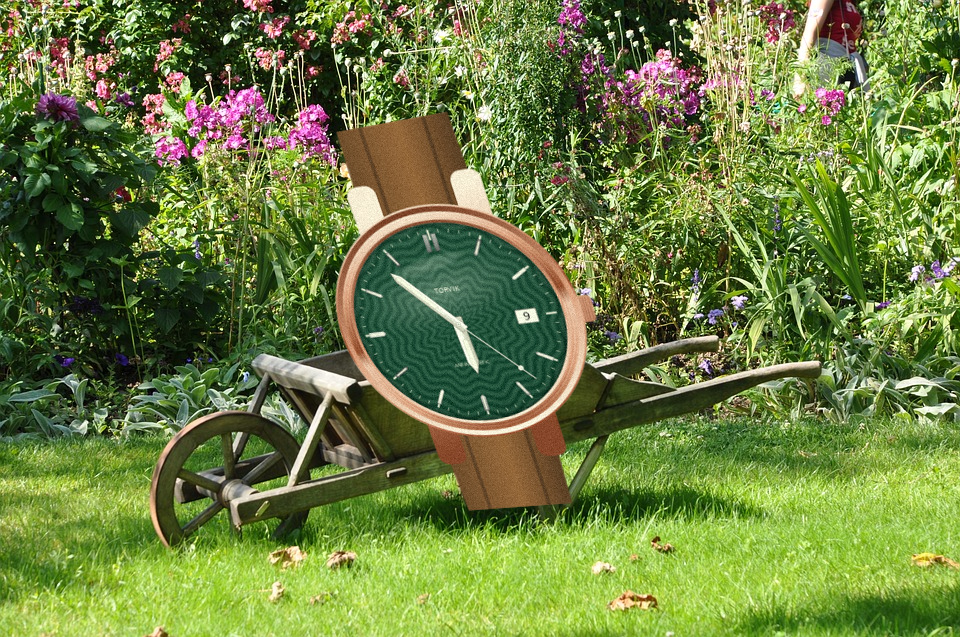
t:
5:53:23
